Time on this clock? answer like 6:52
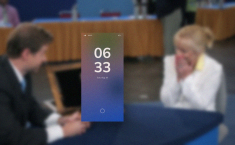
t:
6:33
